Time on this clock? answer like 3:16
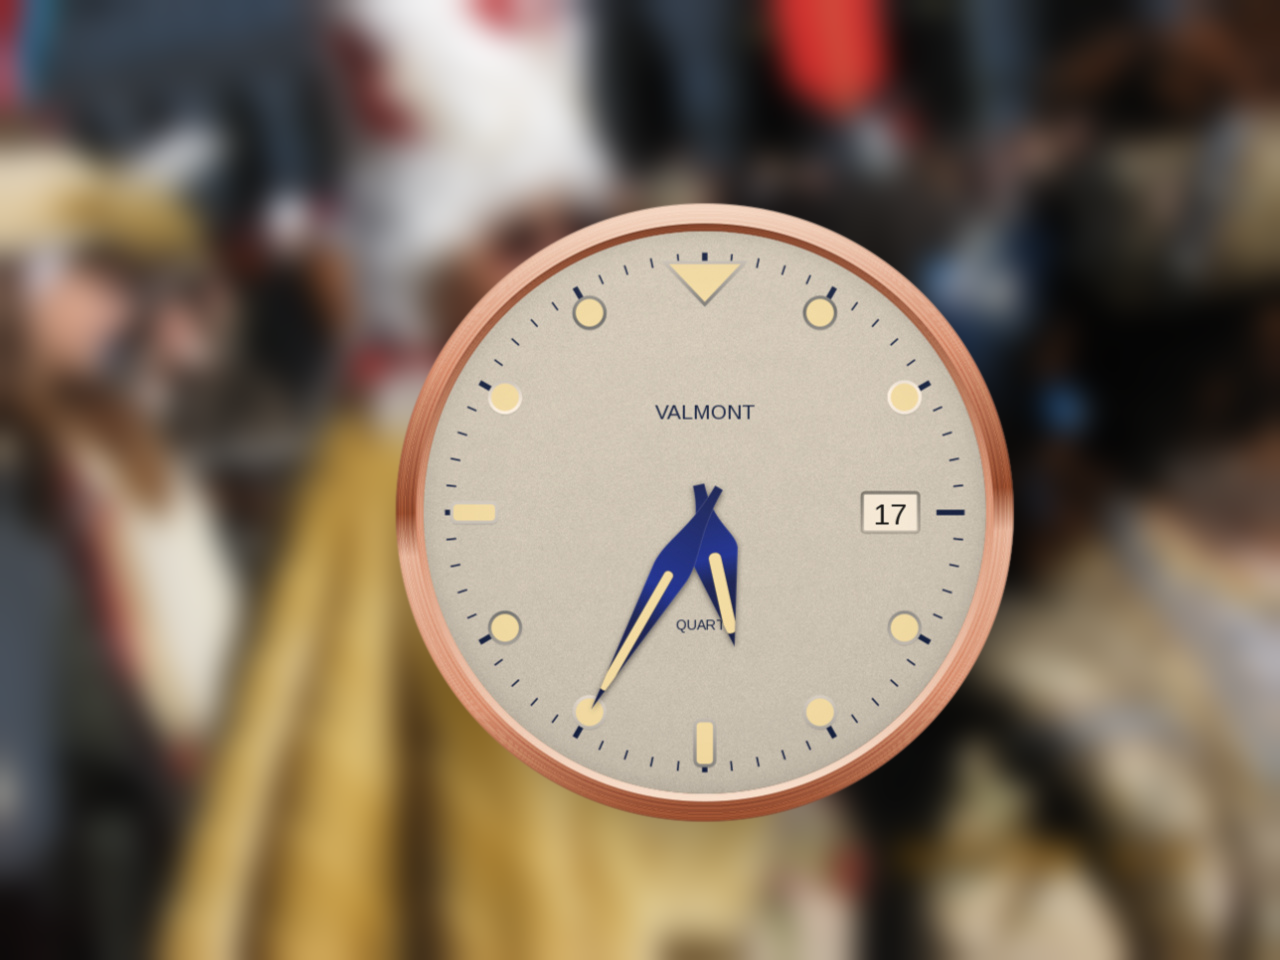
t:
5:35
